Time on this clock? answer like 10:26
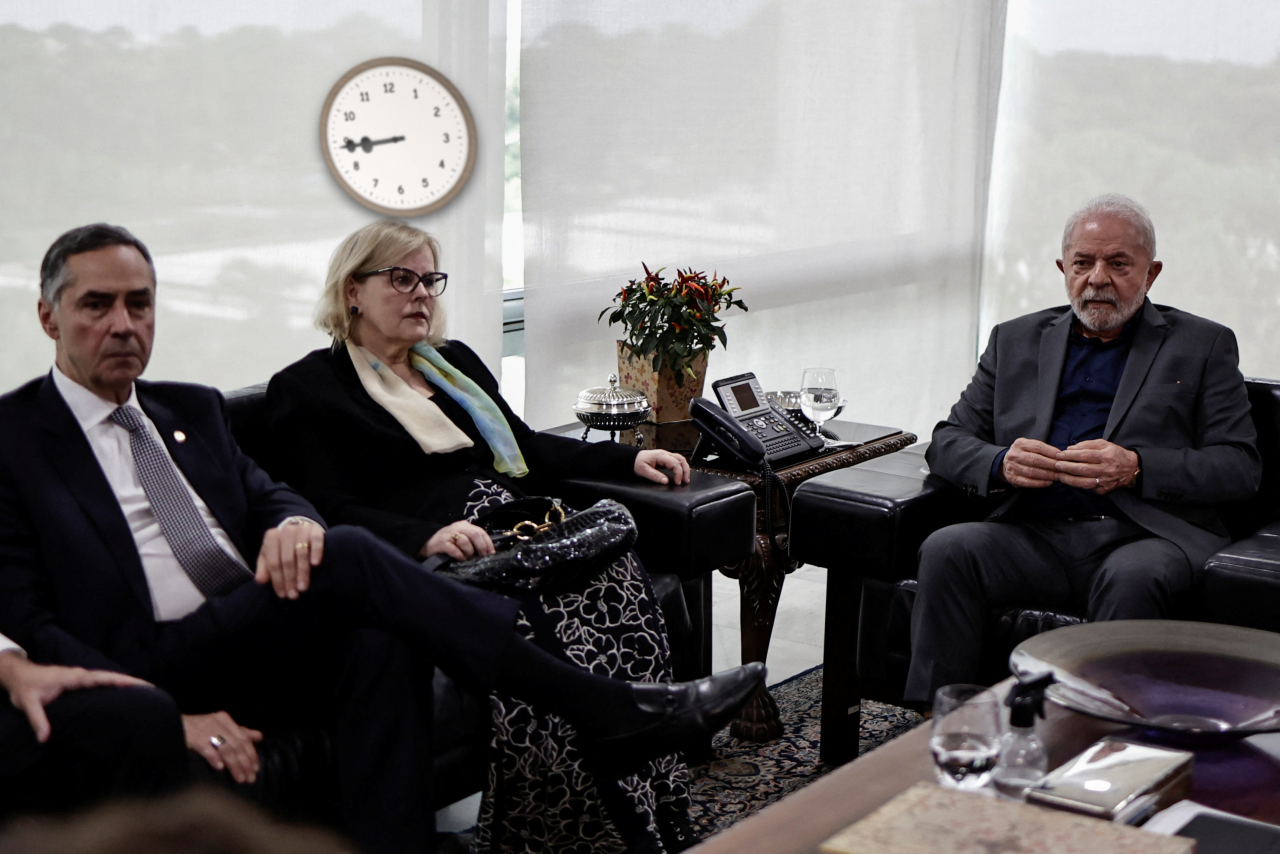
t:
8:44
